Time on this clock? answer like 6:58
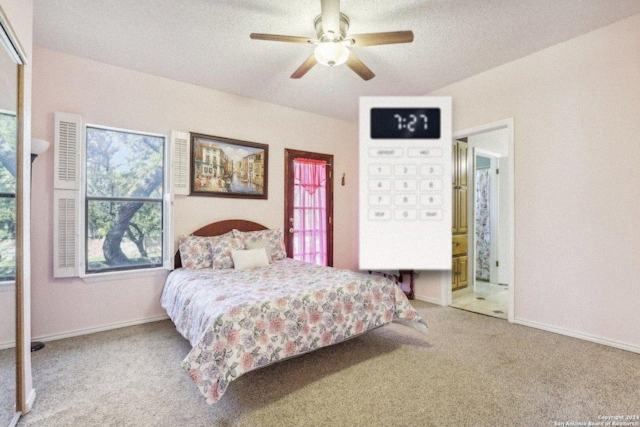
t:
7:27
